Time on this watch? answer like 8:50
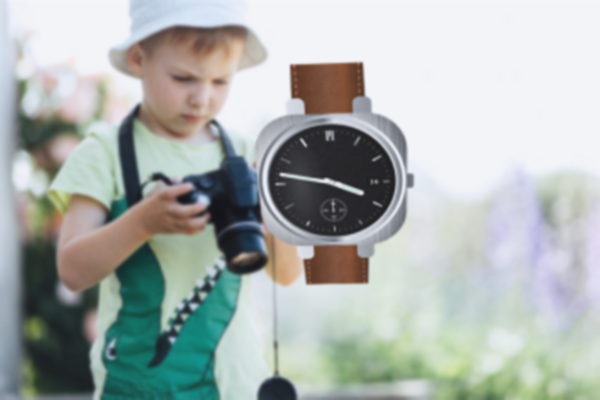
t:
3:47
